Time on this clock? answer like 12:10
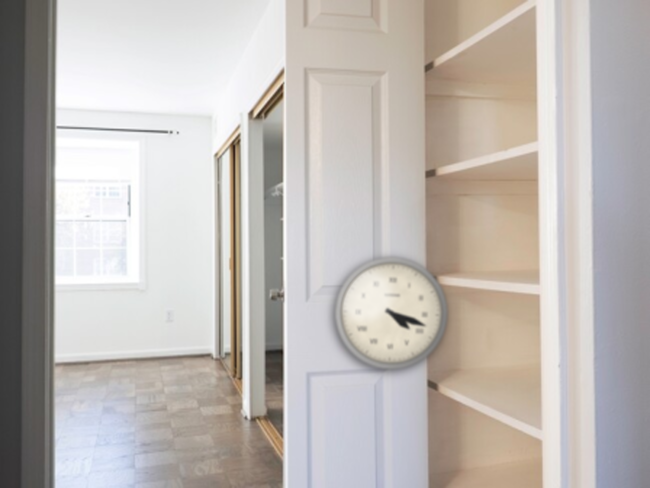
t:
4:18
